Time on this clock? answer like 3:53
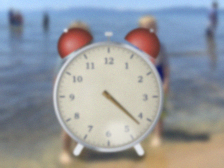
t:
4:22
